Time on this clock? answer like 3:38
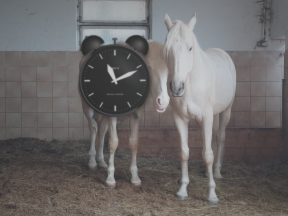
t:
11:11
